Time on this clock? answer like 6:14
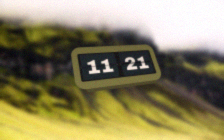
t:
11:21
